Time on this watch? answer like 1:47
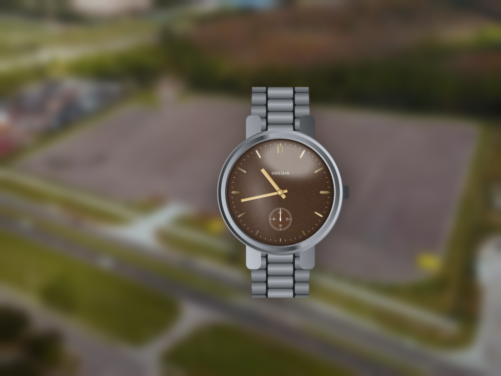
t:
10:43
